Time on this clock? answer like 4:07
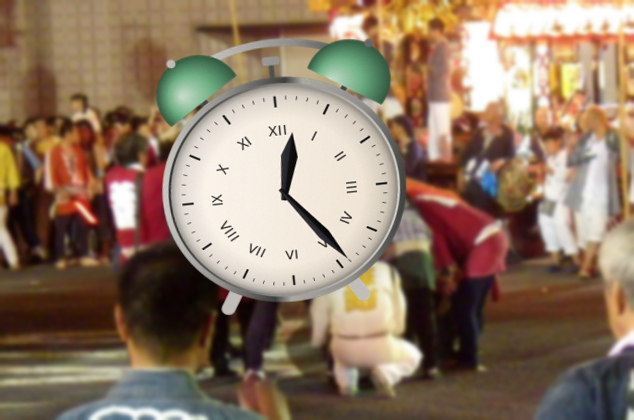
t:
12:24
